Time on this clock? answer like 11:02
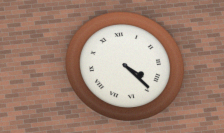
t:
4:24
